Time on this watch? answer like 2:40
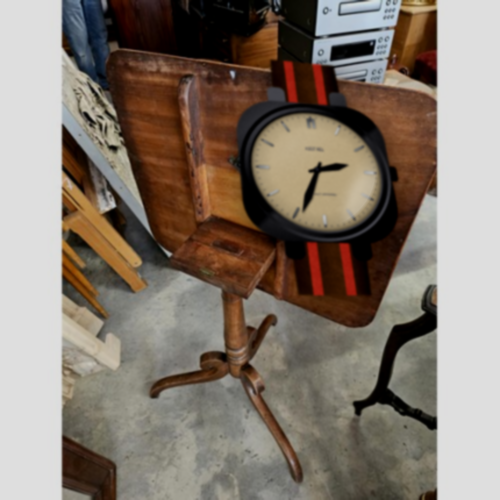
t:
2:34
